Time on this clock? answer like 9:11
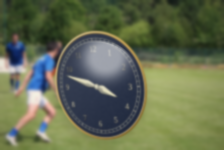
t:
3:48
